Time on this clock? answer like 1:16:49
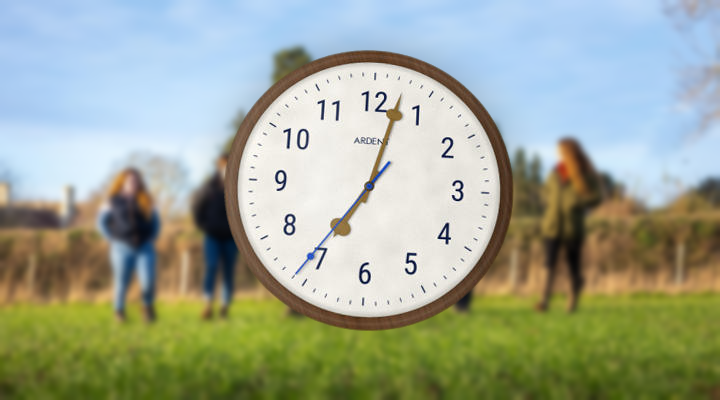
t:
7:02:36
